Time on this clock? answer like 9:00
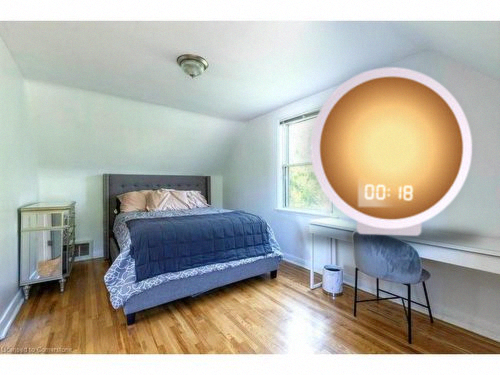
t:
0:18
